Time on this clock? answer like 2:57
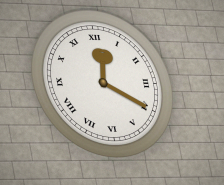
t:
12:20
